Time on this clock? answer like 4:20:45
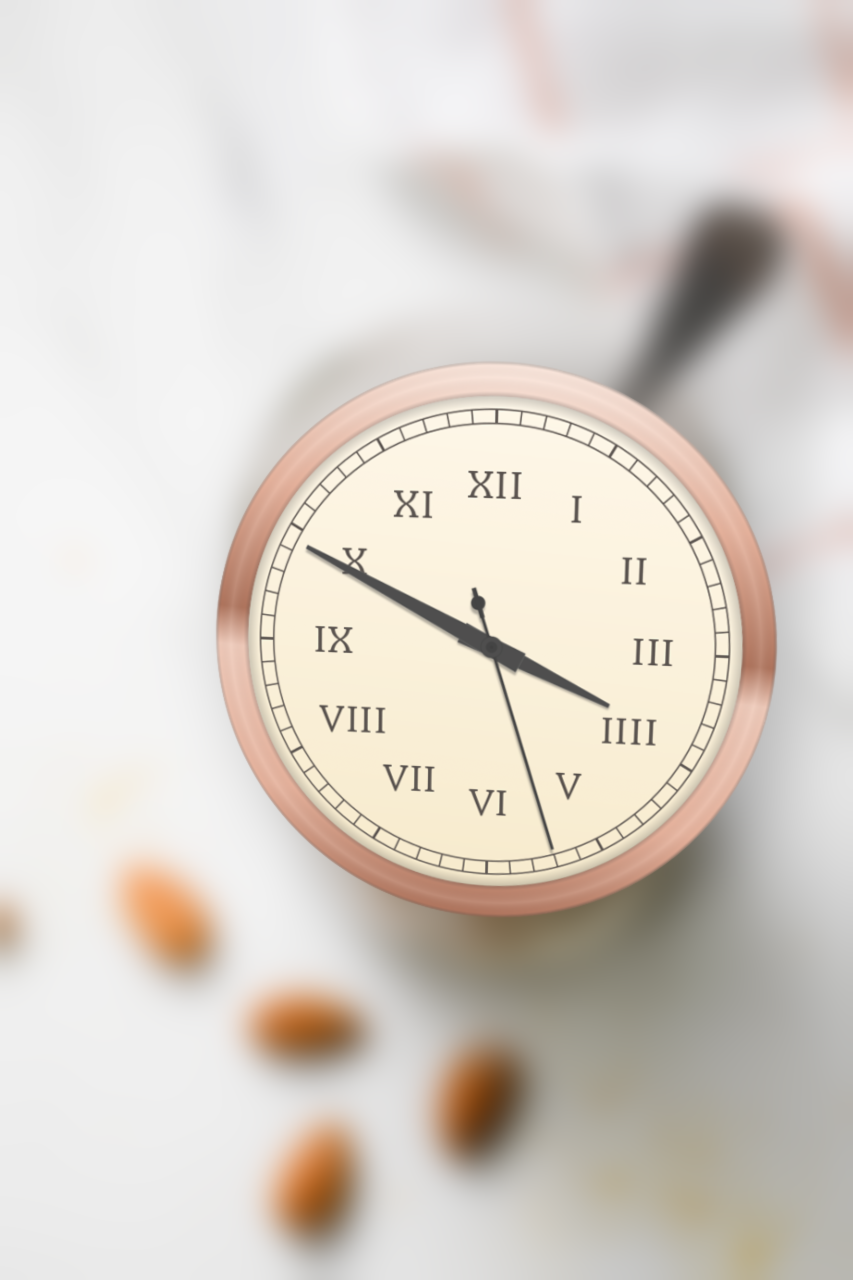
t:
3:49:27
